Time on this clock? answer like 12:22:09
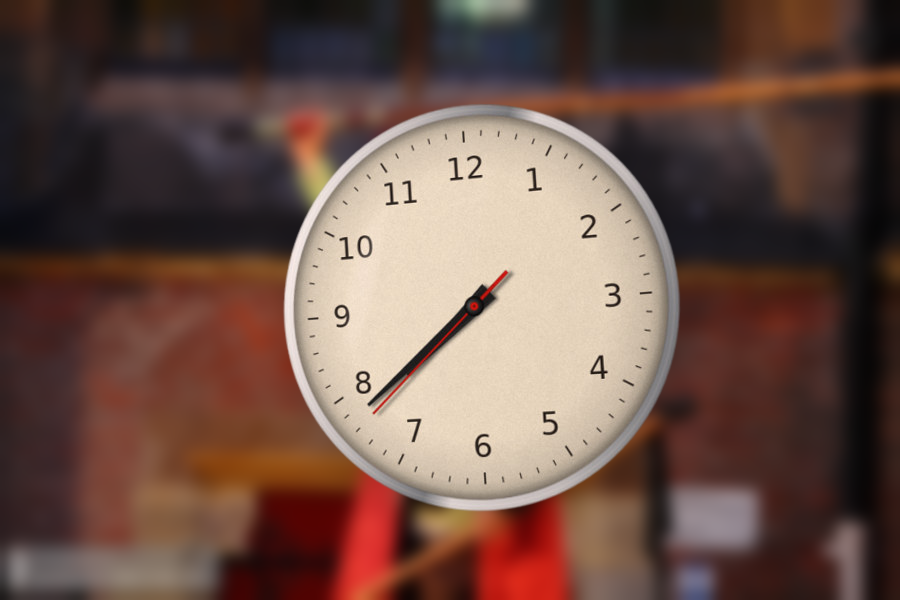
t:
7:38:38
